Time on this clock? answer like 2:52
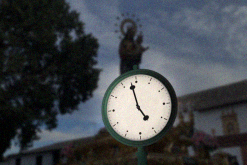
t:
4:58
